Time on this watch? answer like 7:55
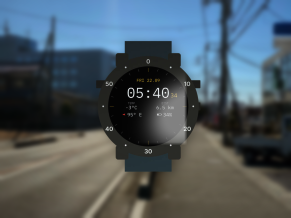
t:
5:40
